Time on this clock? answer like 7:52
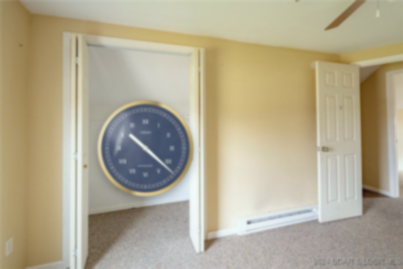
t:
10:22
